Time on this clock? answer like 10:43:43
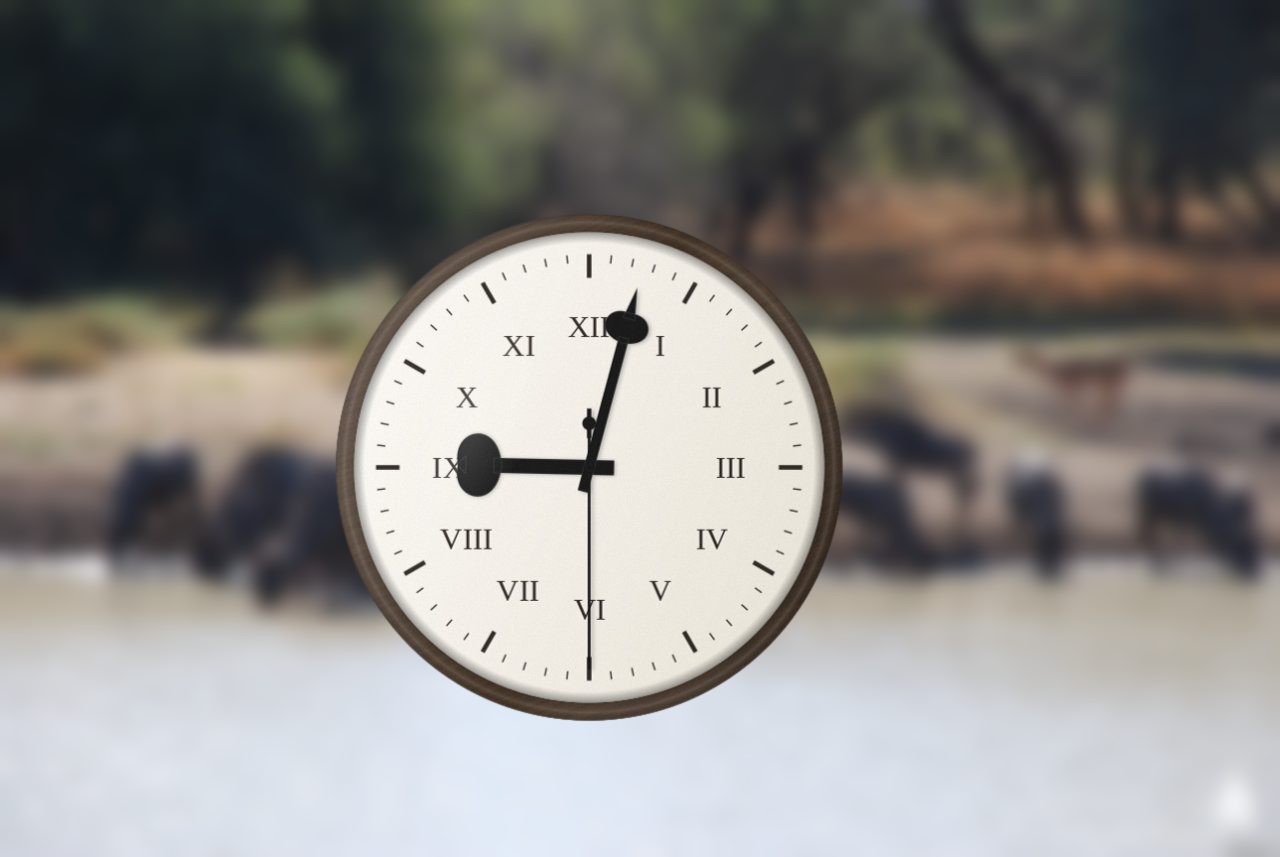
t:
9:02:30
